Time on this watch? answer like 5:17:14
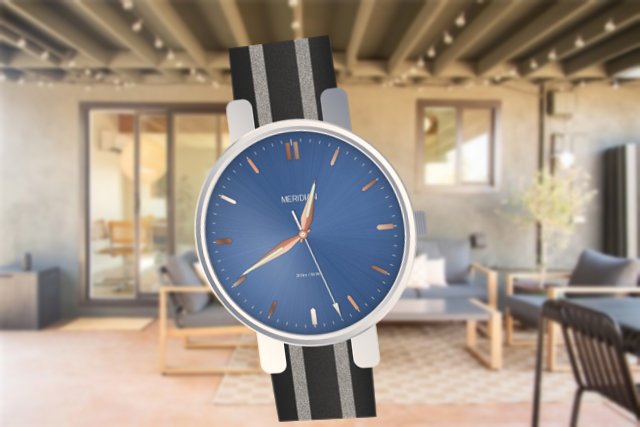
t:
12:40:27
